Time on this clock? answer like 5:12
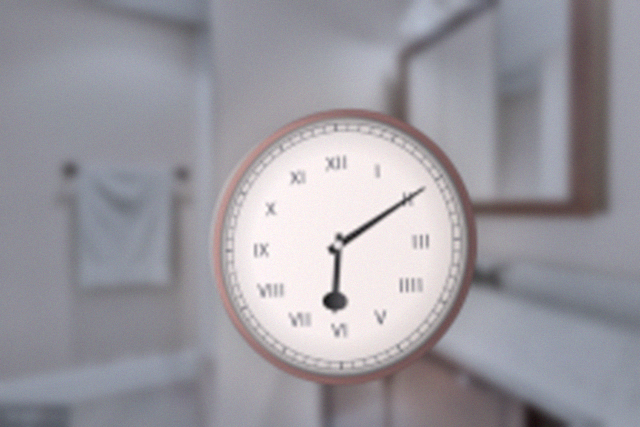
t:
6:10
